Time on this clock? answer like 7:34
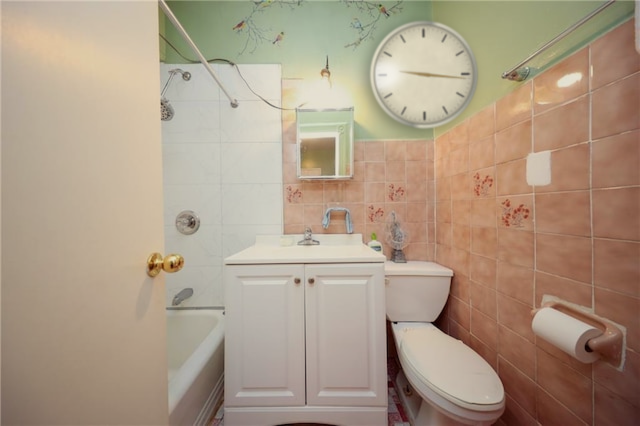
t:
9:16
